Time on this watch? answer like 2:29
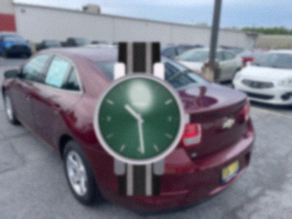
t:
10:29
